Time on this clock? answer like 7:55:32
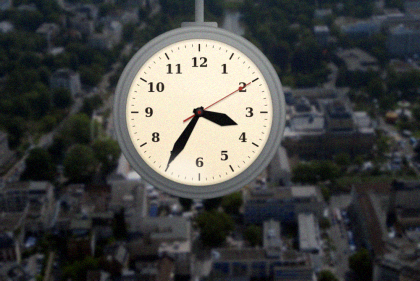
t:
3:35:10
